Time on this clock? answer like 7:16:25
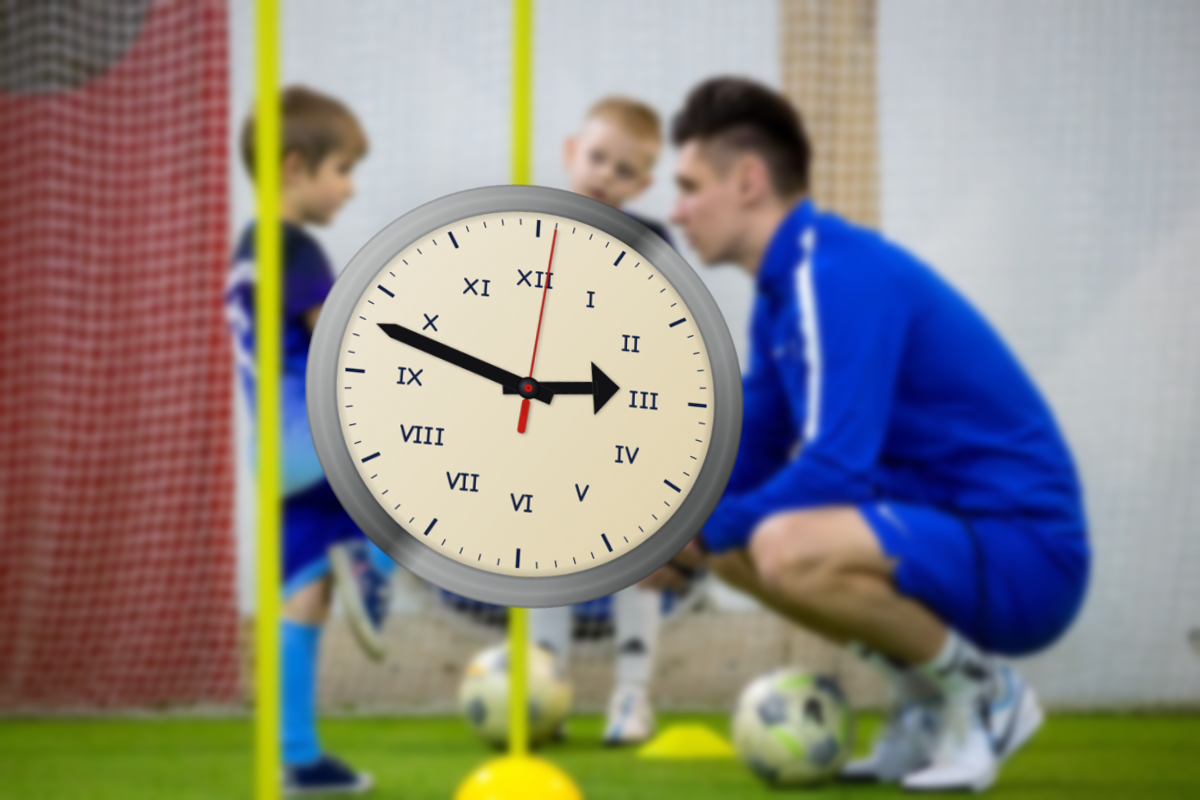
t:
2:48:01
